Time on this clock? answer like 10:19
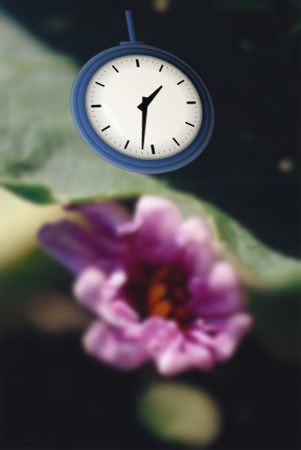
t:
1:32
